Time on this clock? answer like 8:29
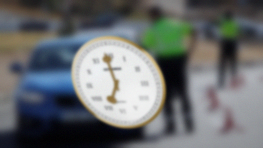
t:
6:59
